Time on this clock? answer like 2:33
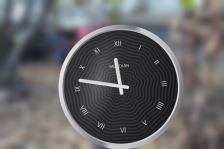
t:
11:47
